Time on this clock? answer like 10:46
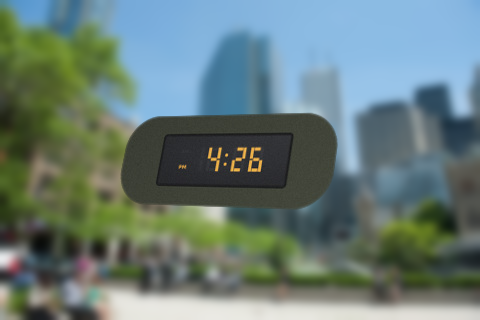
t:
4:26
